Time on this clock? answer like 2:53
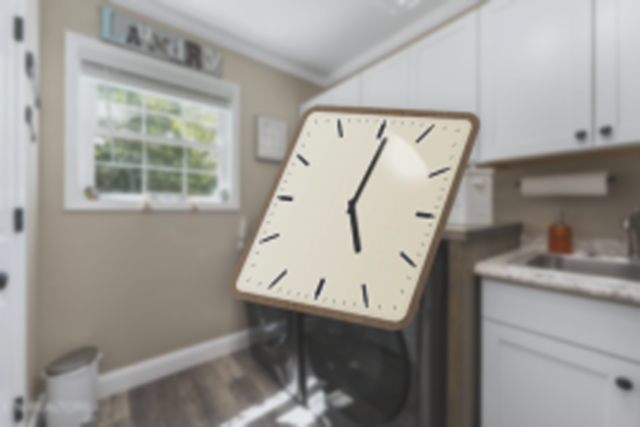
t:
5:01
